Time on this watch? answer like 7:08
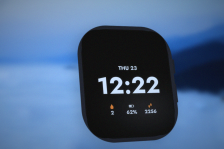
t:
12:22
